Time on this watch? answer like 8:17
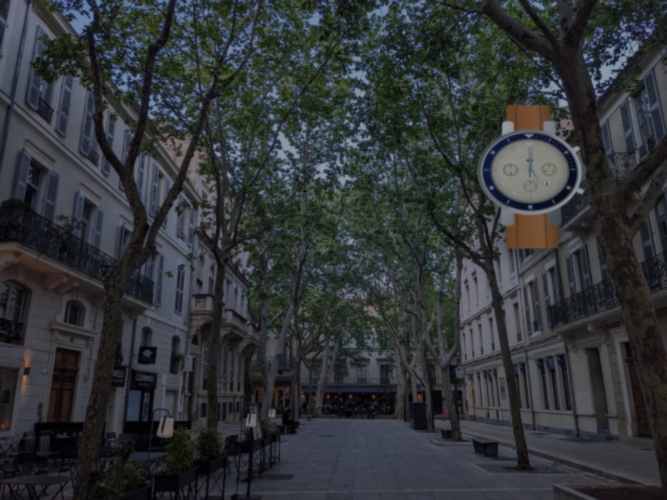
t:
5:01
